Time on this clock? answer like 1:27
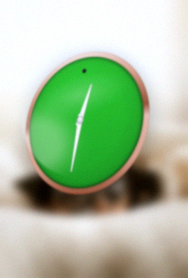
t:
12:31
